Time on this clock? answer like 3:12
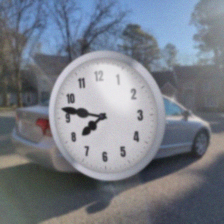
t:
7:47
